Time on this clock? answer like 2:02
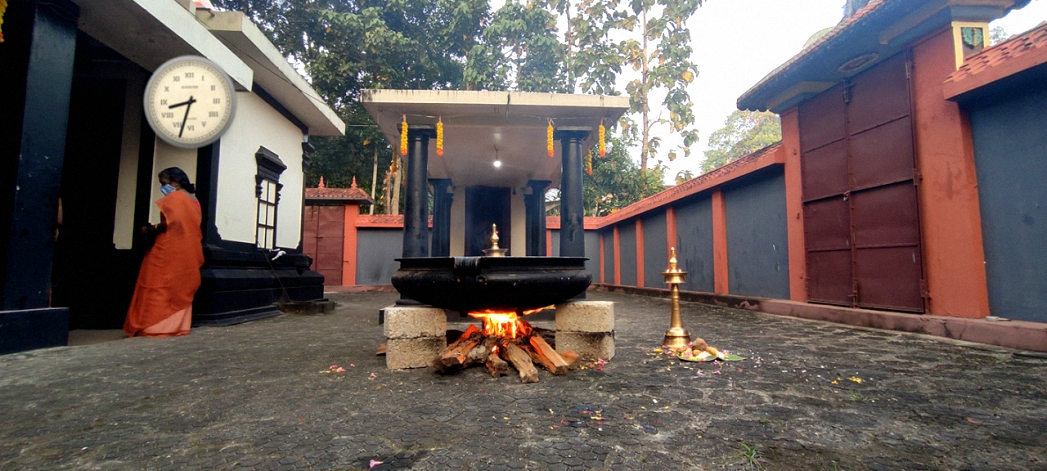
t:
8:33
